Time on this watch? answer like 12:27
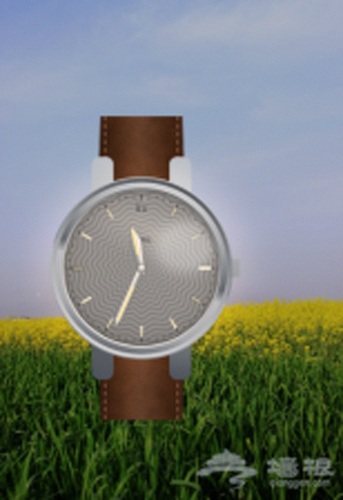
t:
11:34
